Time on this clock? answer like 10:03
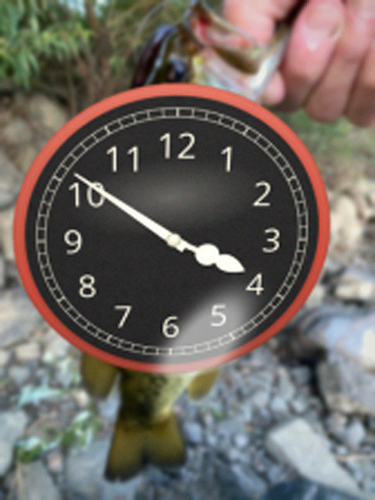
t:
3:51
